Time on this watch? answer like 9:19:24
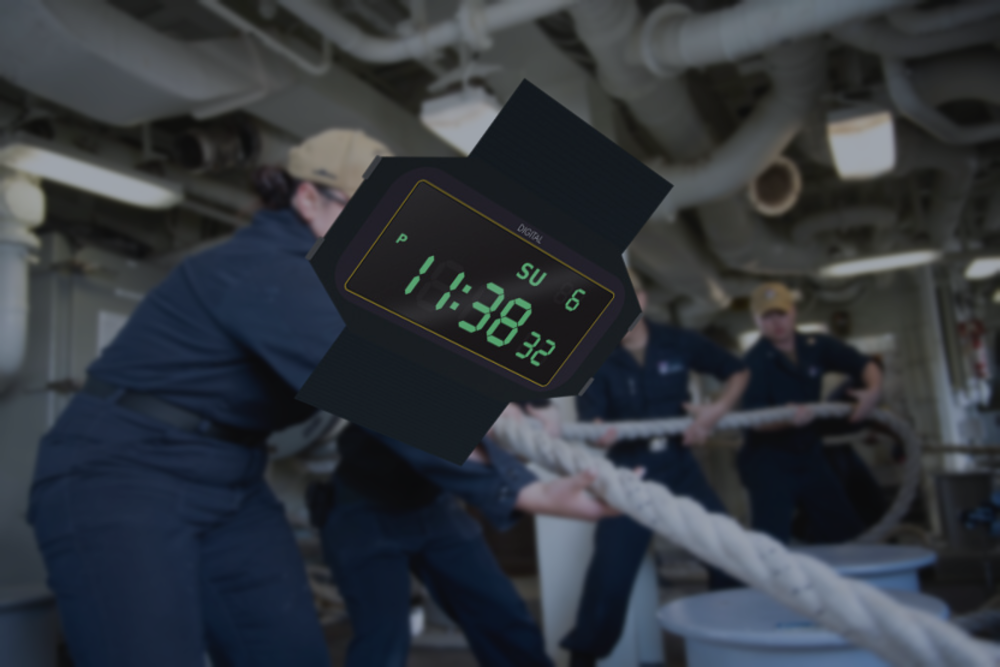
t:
11:38:32
